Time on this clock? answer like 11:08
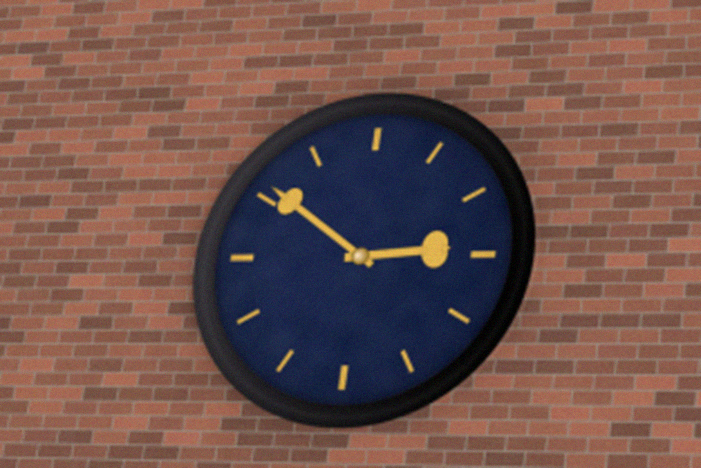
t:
2:51
